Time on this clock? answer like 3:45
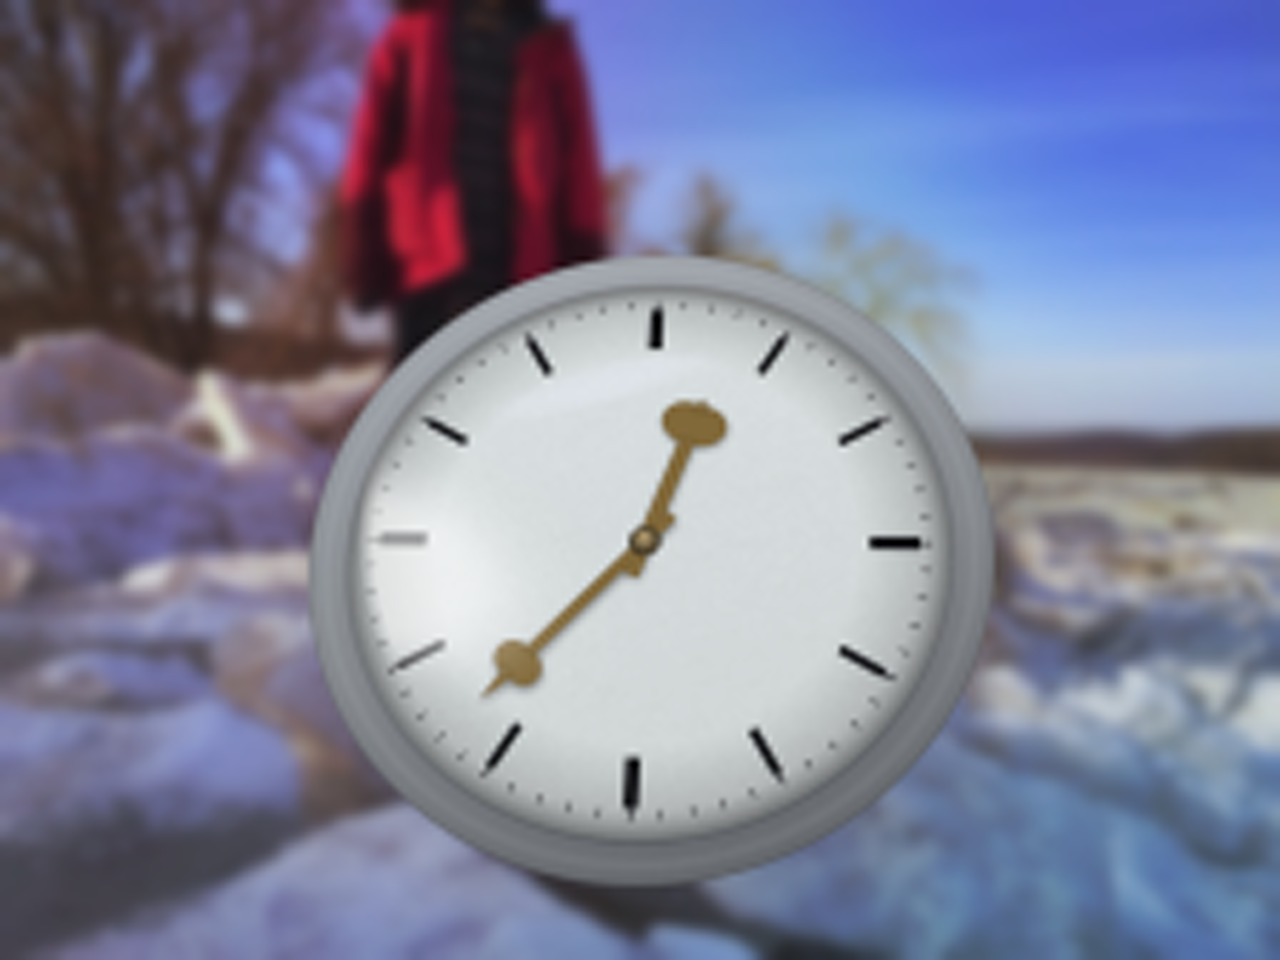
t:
12:37
